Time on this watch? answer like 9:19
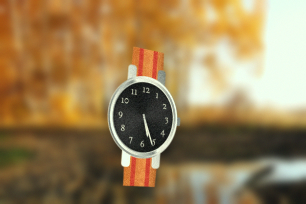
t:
5:26
